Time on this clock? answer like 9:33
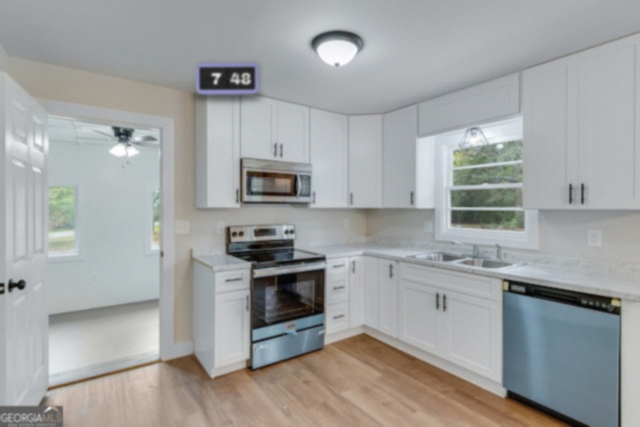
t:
7:48
